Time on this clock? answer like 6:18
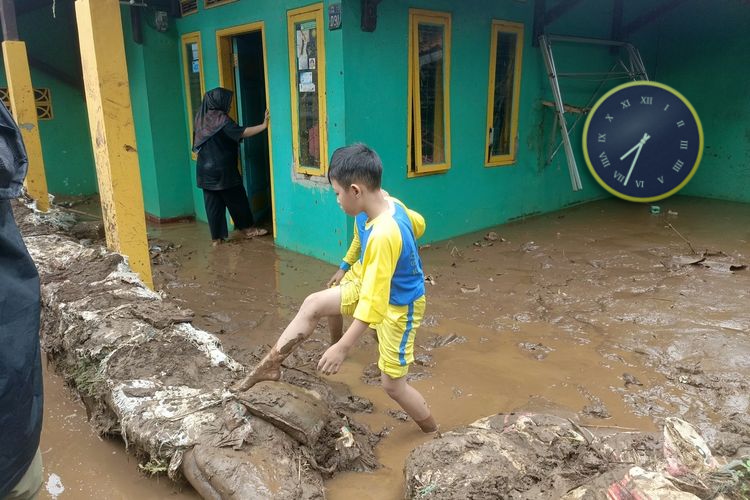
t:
7:33
